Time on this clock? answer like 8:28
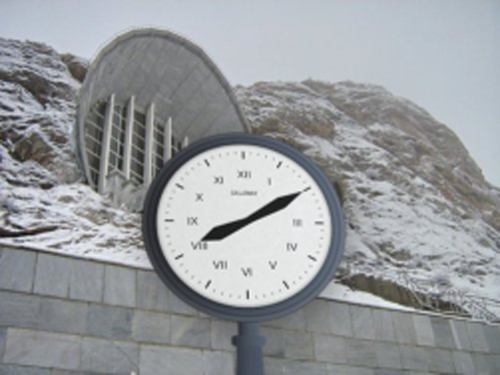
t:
8:10
